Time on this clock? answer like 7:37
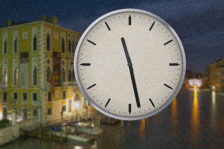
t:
11:28
